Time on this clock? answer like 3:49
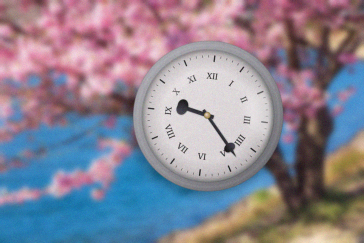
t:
9:23
